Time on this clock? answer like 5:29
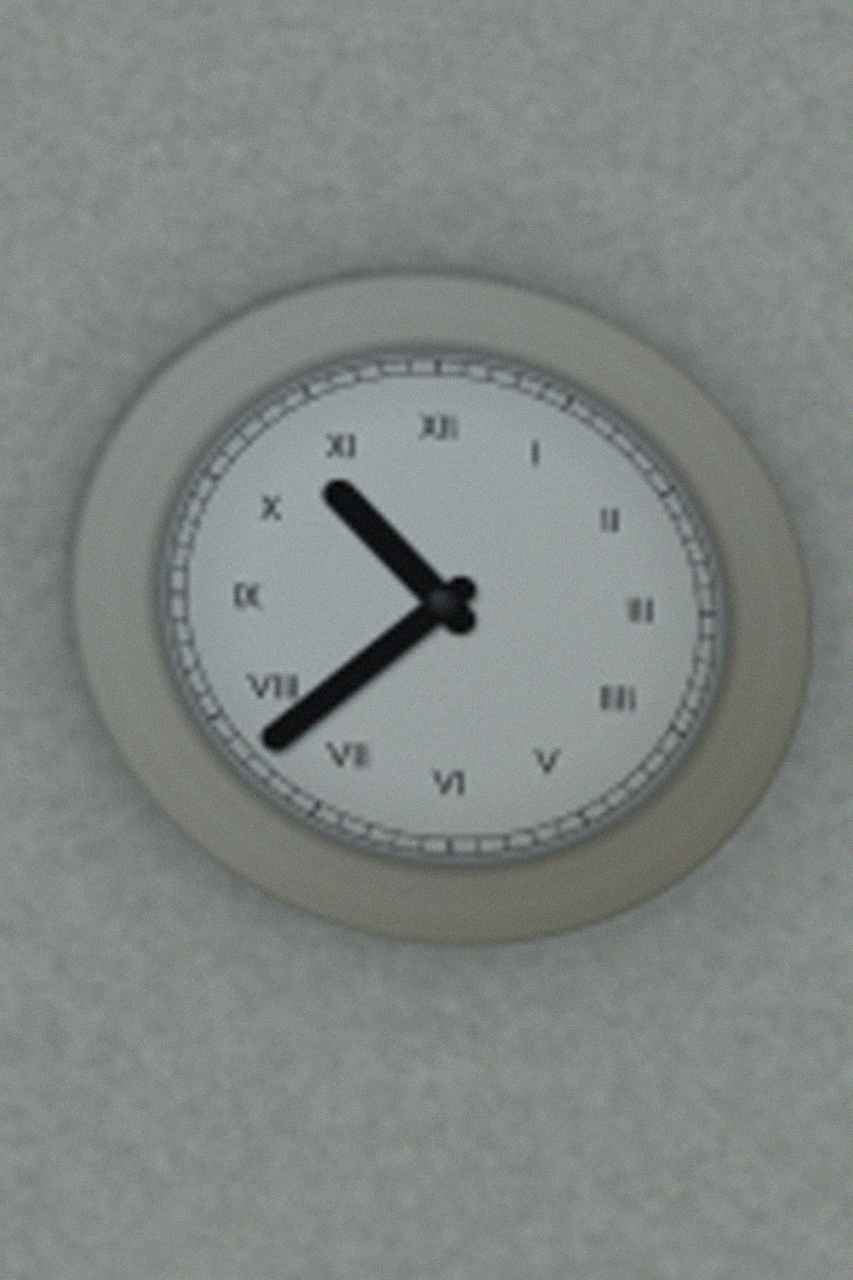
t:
10:38
